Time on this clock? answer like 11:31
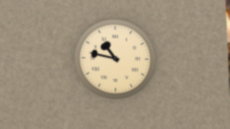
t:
10:47
